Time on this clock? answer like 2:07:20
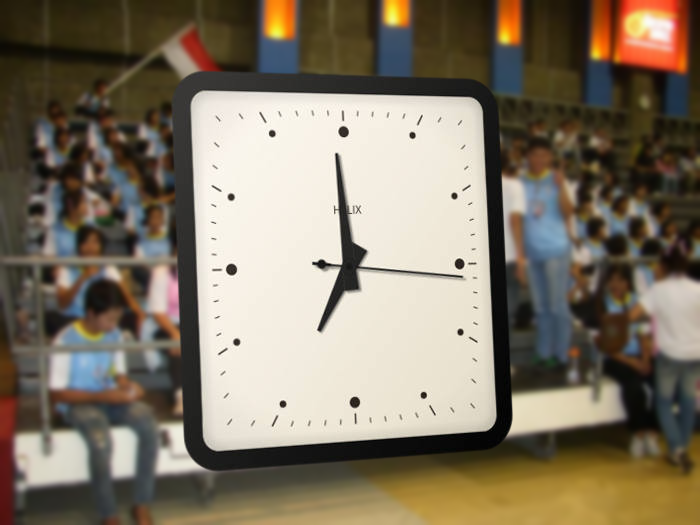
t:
6:59:16
